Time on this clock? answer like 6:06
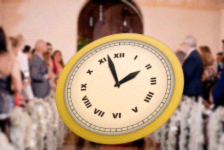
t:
1:57
